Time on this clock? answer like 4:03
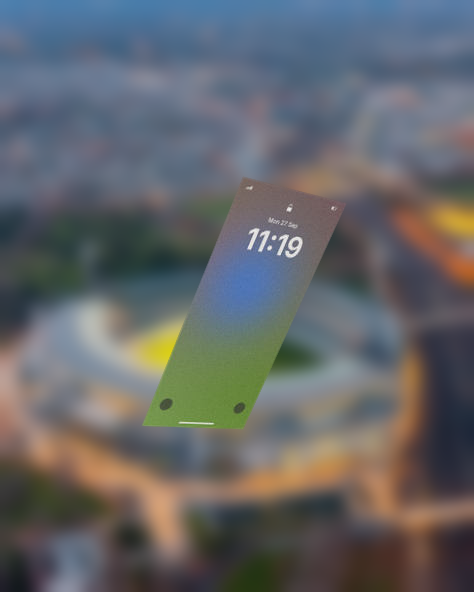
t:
11:19
